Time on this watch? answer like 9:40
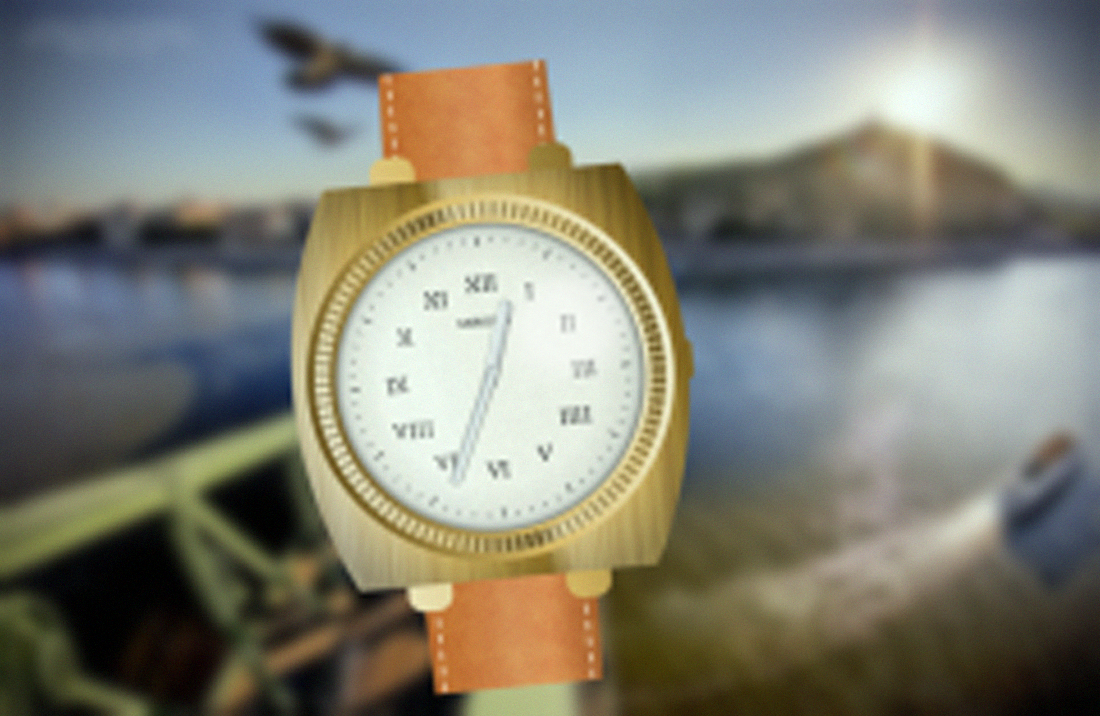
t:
12:34
